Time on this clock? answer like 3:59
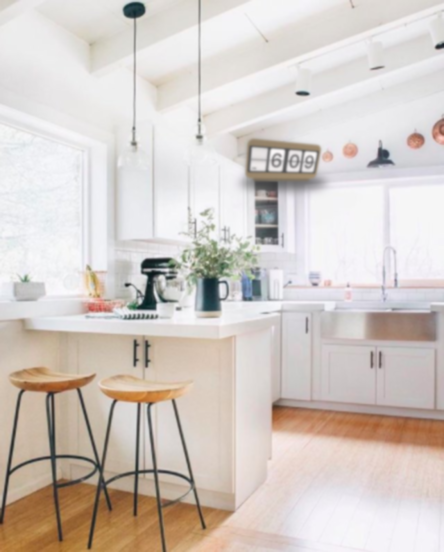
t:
6:09
